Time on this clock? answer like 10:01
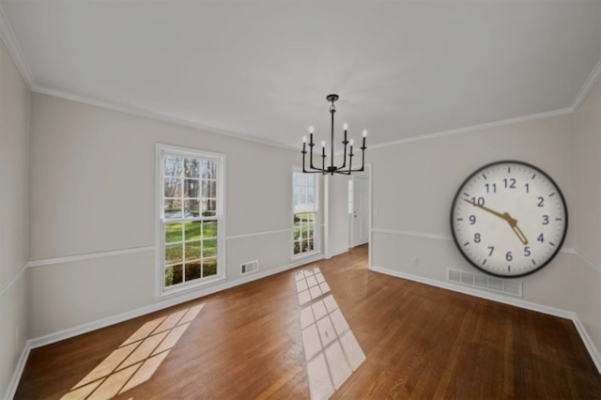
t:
4:49
